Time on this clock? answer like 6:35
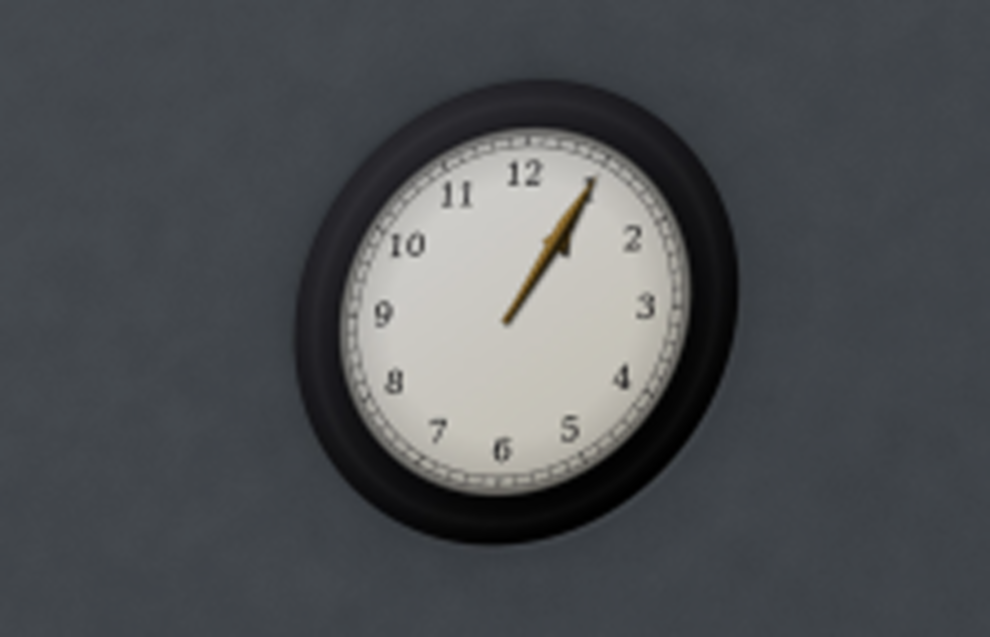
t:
1:05
